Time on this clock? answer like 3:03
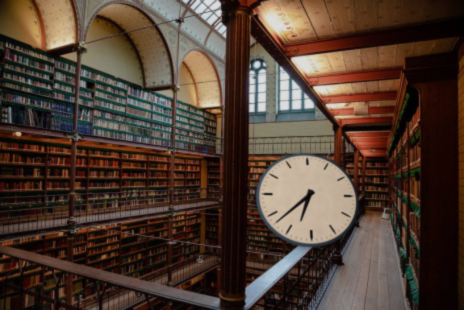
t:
6:38
